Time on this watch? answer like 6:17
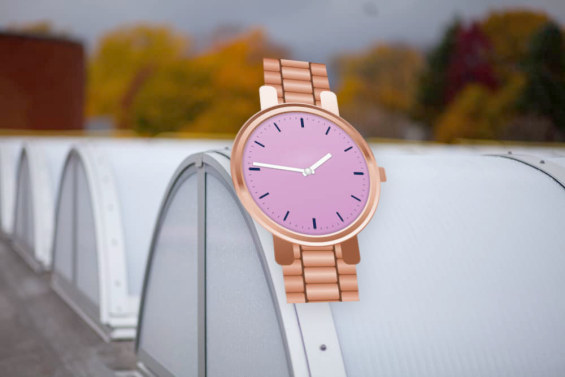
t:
1:46
